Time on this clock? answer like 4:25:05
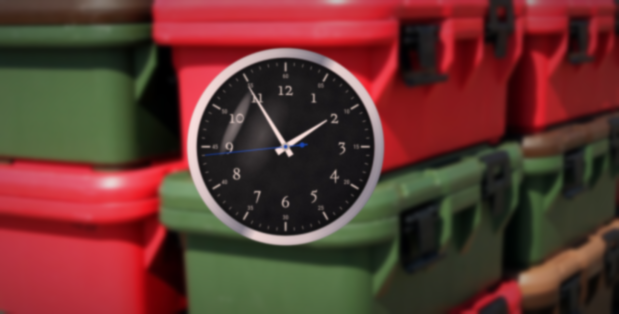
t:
1:54:44
